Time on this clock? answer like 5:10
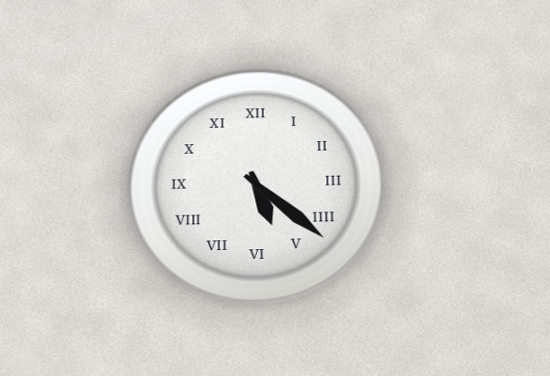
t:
5:22
